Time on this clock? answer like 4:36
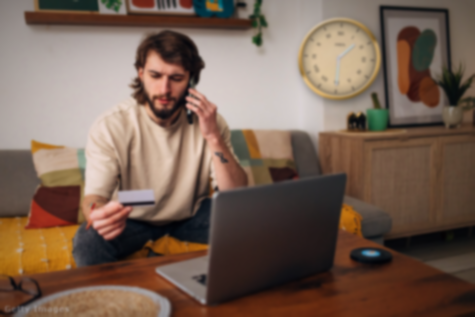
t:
1:30
